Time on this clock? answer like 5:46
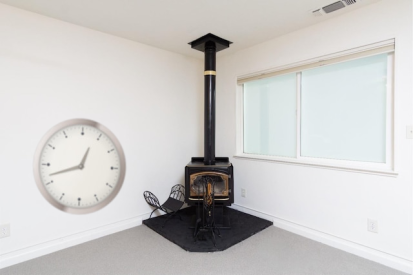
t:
12:42
